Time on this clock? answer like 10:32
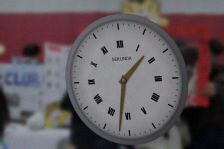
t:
1:32
